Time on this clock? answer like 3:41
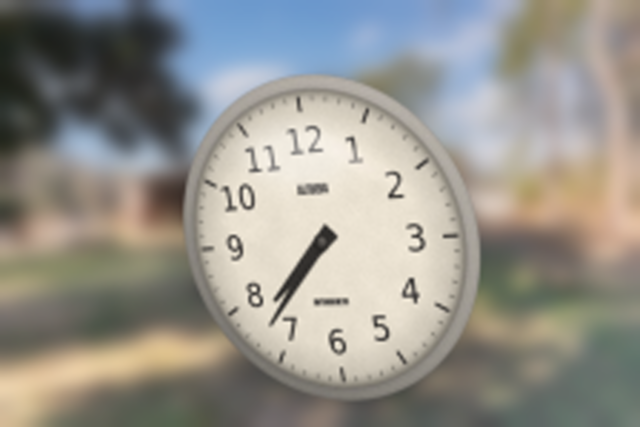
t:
7:37
